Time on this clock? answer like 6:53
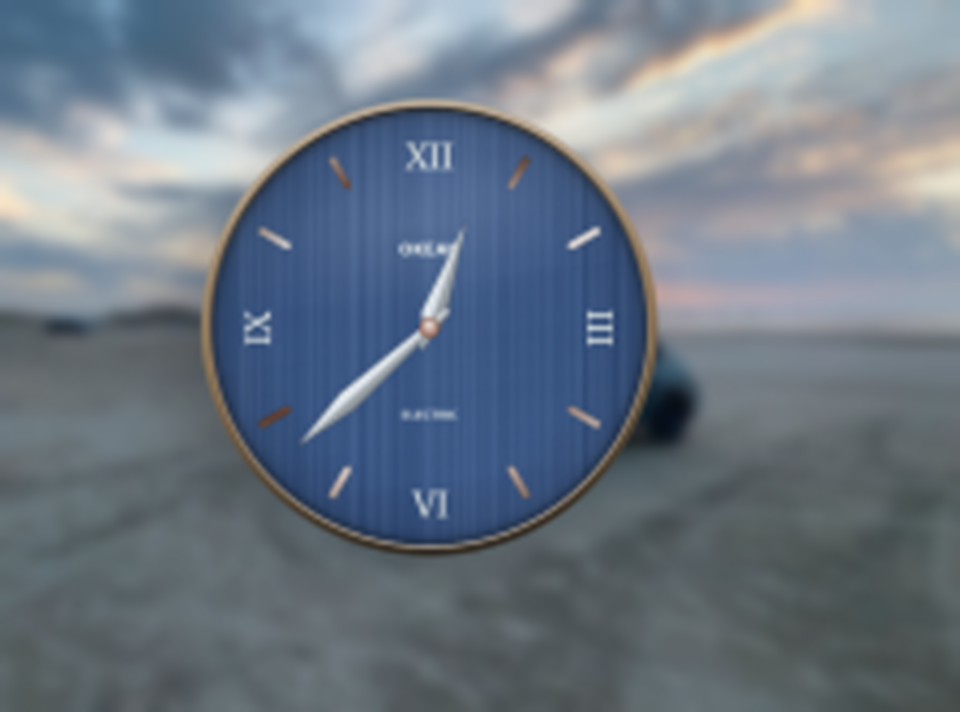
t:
12:38
